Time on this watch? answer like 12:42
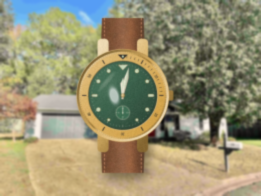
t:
12:02
